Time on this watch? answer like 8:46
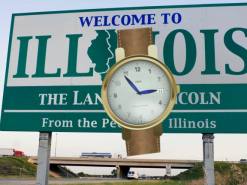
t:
2:54
